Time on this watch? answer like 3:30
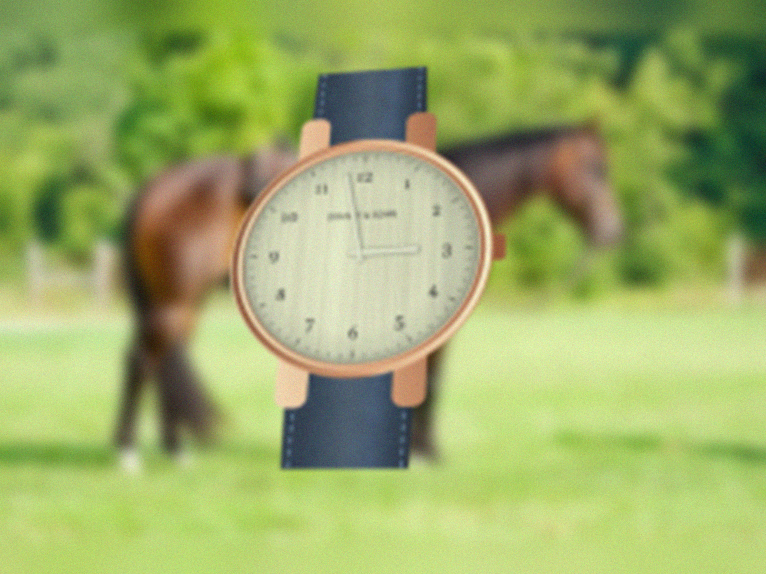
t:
2:58
